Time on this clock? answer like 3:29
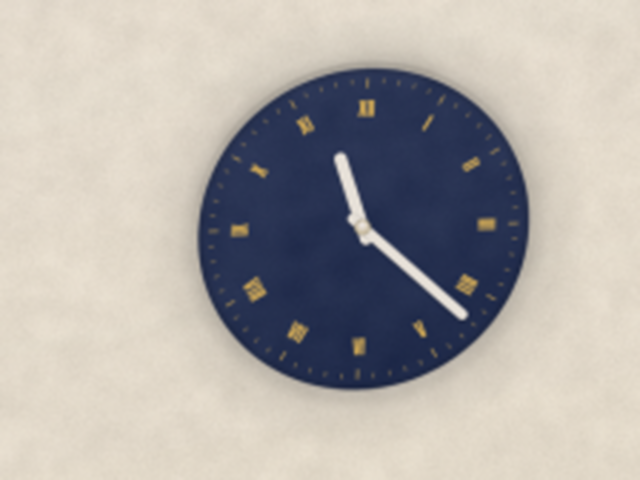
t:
11:22
